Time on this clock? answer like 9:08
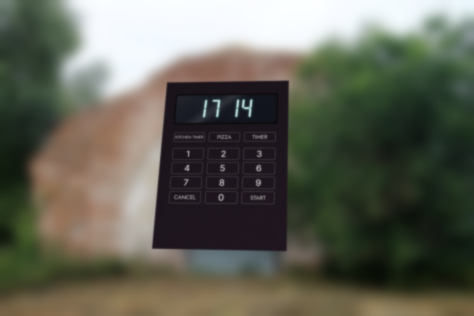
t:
17:14
